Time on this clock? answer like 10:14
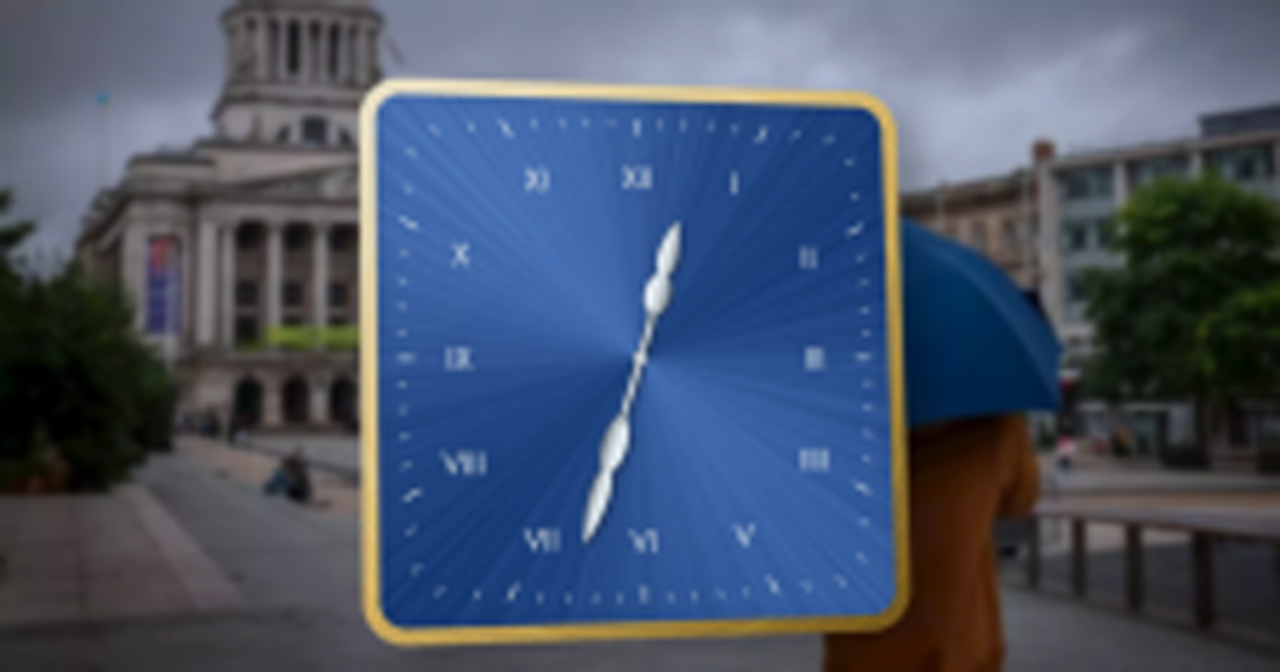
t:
12:33
